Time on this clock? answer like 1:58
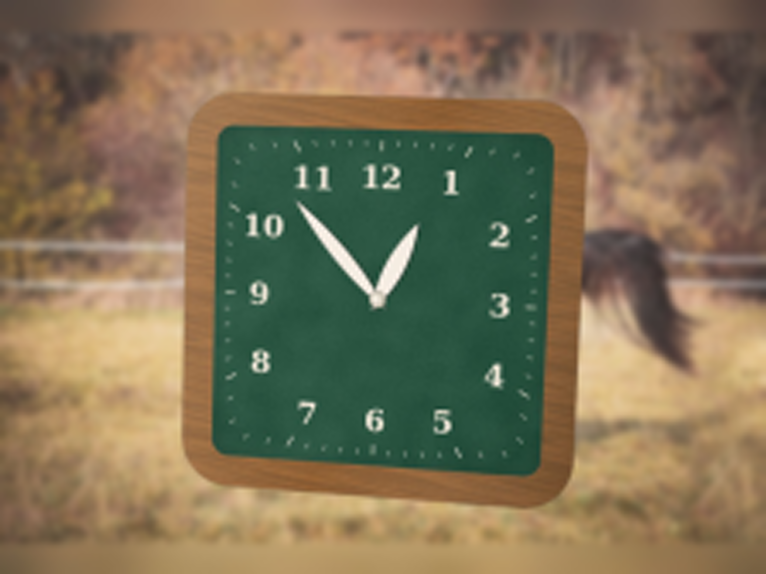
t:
12:53
